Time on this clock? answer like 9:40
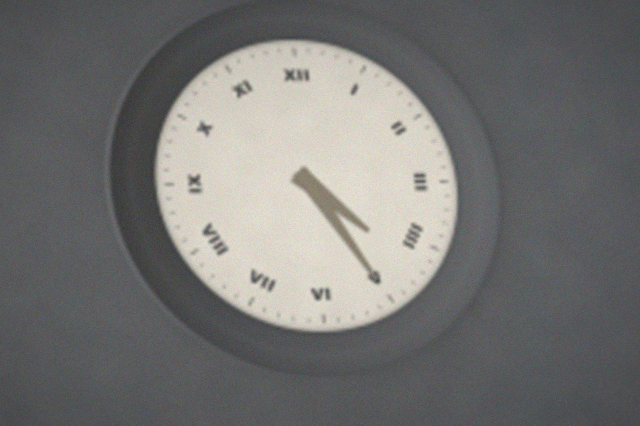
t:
4:25
